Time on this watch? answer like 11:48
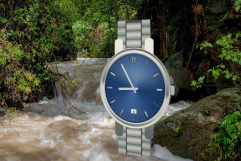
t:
8:55
